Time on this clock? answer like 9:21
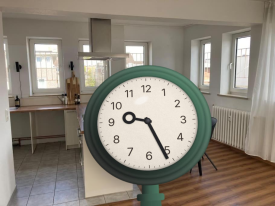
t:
9:26
